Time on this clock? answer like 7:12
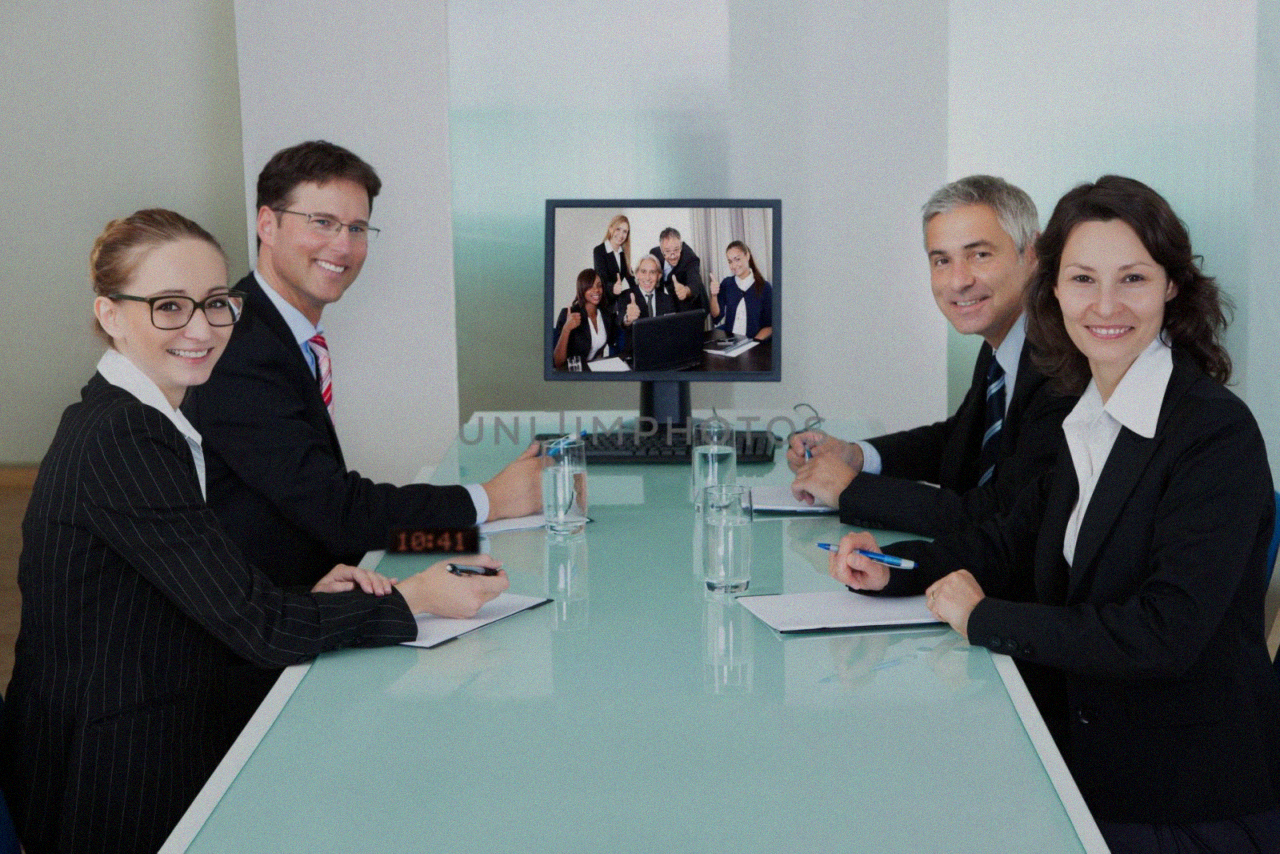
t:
10:41
